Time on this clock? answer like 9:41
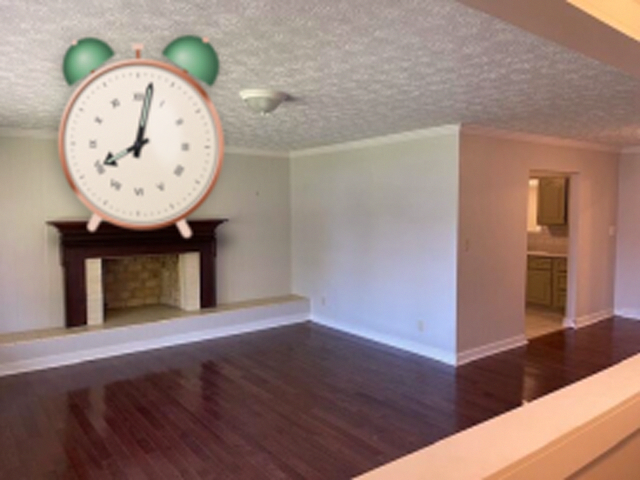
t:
8:02
